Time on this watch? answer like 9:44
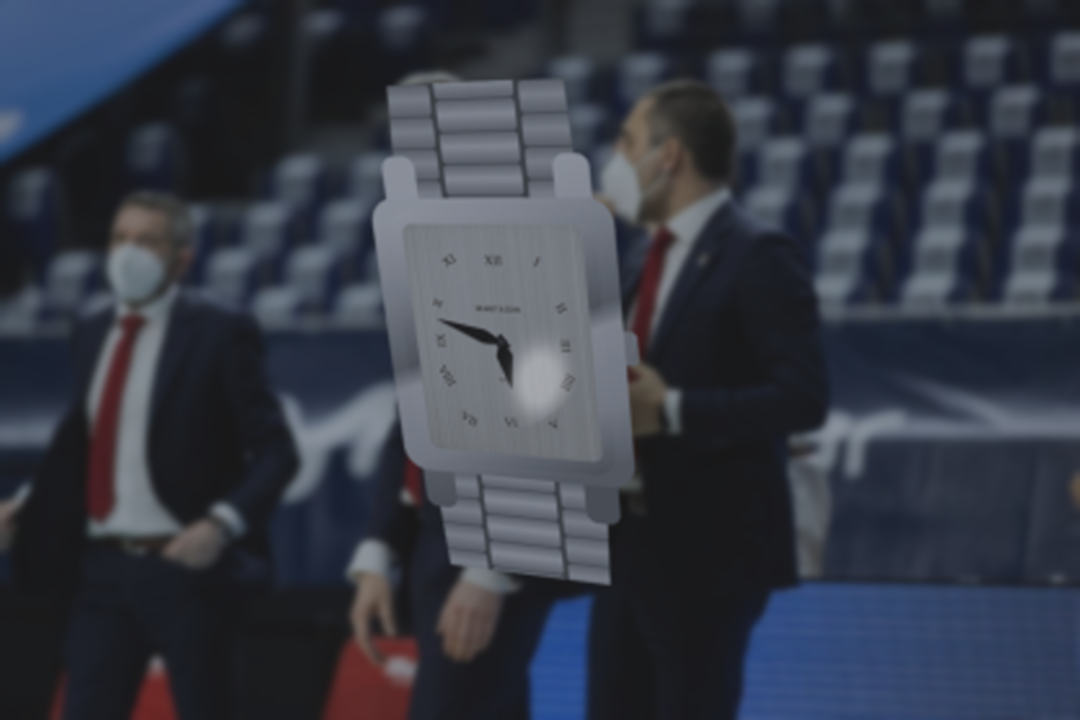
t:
5:48
